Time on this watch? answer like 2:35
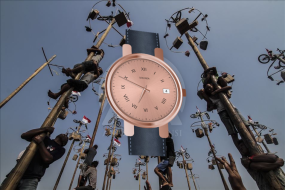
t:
6:49
